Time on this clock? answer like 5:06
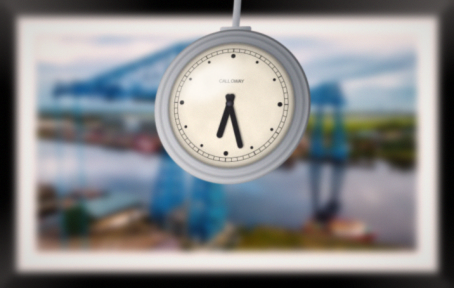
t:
6:27
